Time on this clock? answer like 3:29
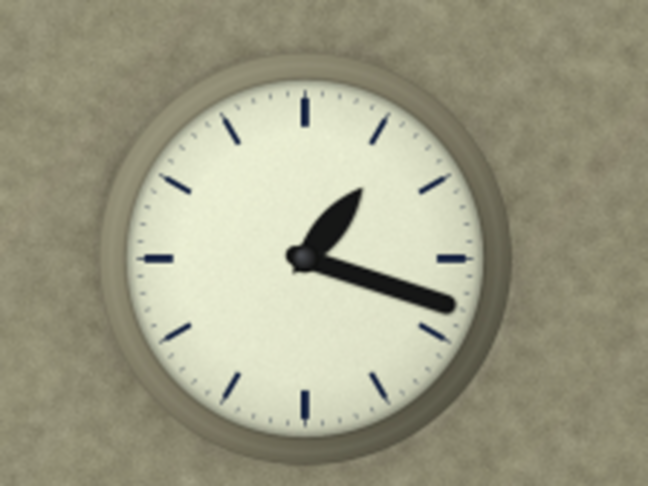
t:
1:18
